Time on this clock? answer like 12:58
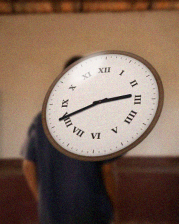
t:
2:41
